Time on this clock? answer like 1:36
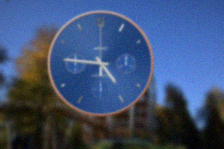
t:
4:46
